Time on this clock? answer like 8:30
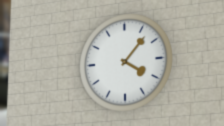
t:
4:07
